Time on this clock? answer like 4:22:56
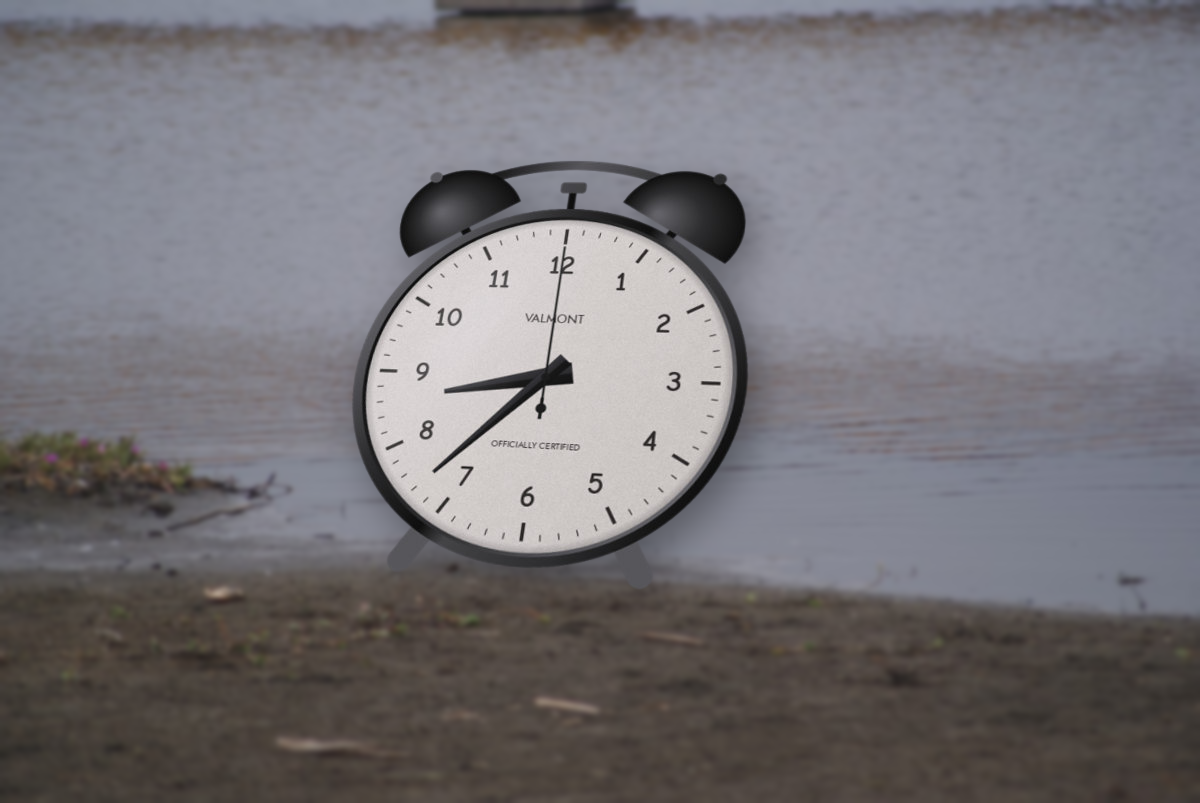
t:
8:37:00
